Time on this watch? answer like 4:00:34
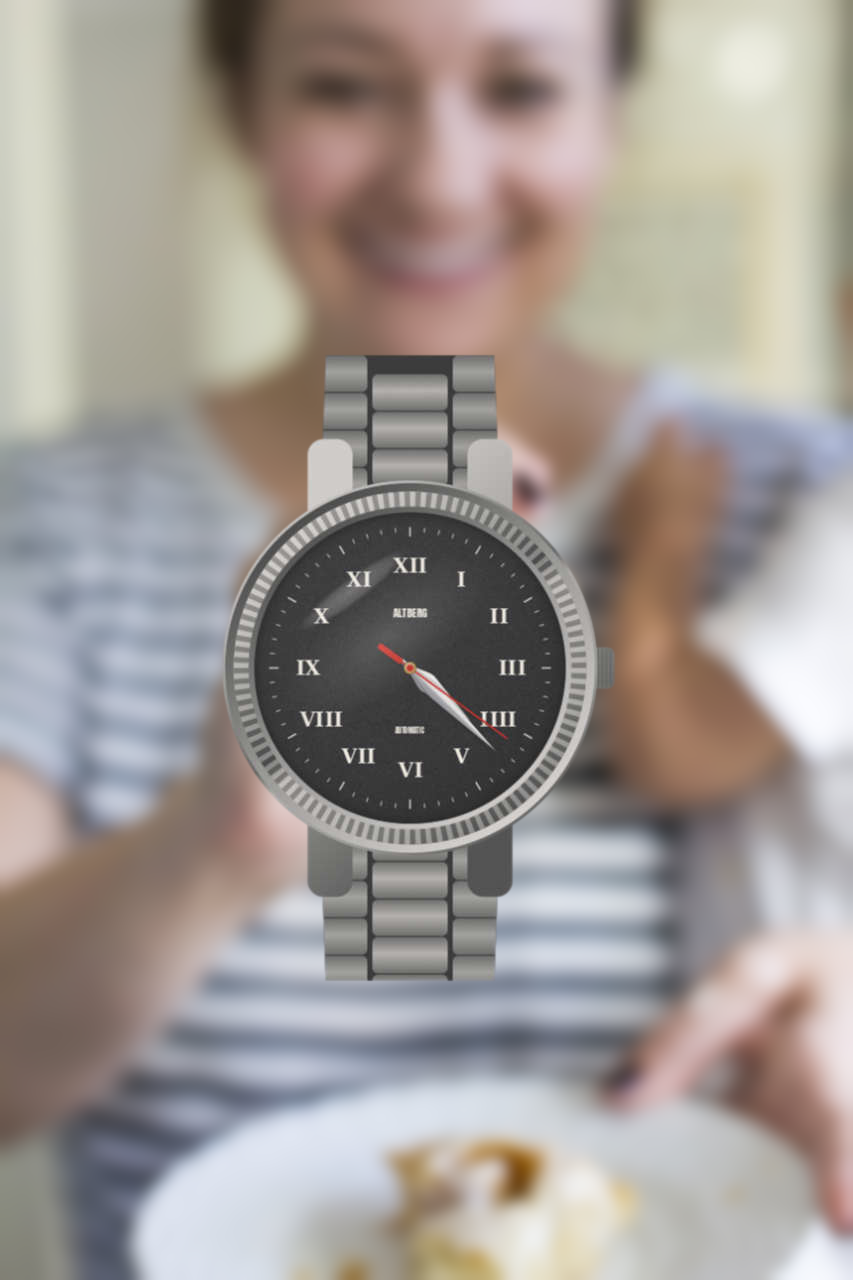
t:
4:22:21
